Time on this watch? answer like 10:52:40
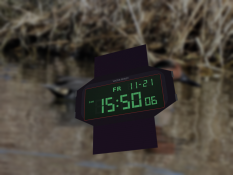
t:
15:50:06
